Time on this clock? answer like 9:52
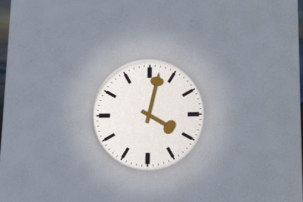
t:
4:02
